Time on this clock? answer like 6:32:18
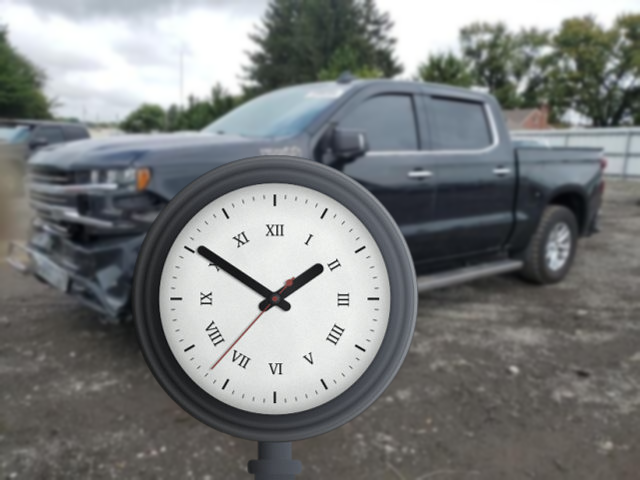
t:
1:50:37
